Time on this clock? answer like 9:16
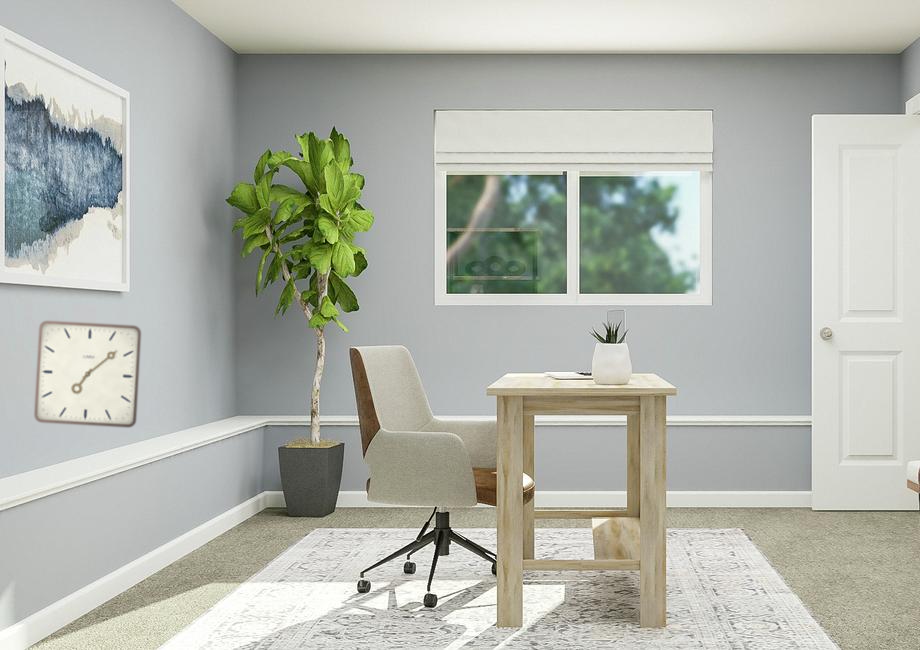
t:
7:08
